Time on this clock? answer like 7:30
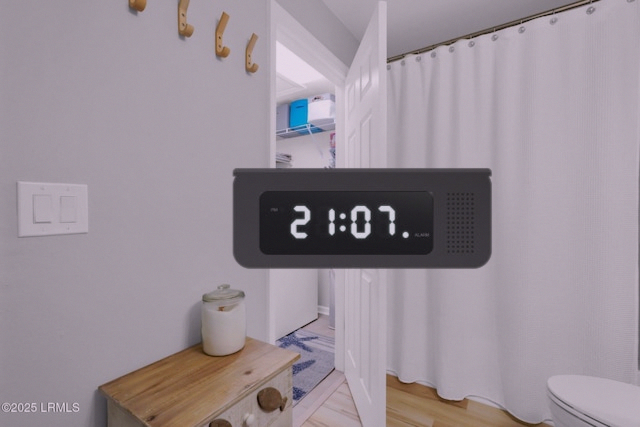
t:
21:07
